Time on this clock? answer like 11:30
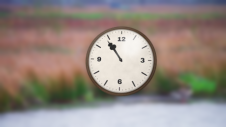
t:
10:54
